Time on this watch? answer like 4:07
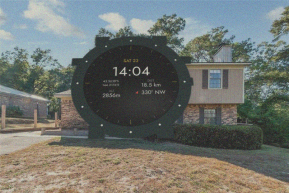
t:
14:04
